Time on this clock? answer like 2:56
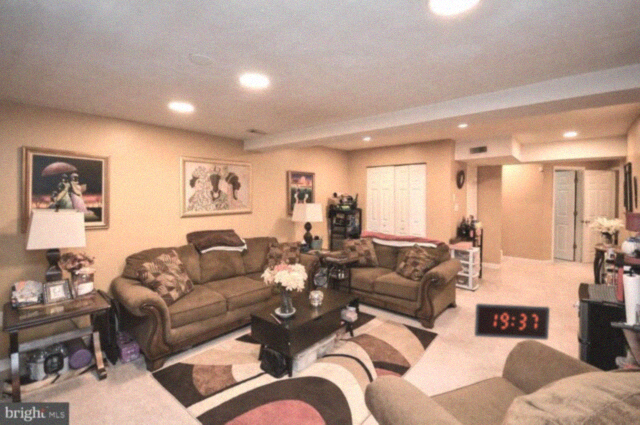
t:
19:37
